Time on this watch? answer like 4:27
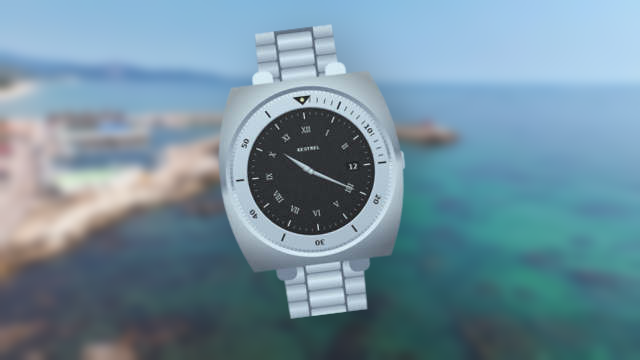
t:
10:20
